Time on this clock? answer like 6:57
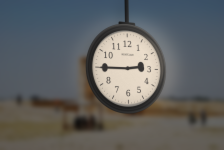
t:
2:45
